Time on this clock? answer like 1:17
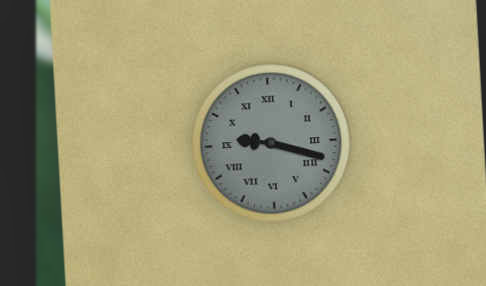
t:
9:18
